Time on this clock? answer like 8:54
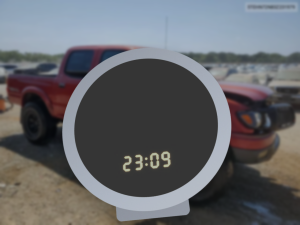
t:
23:09
